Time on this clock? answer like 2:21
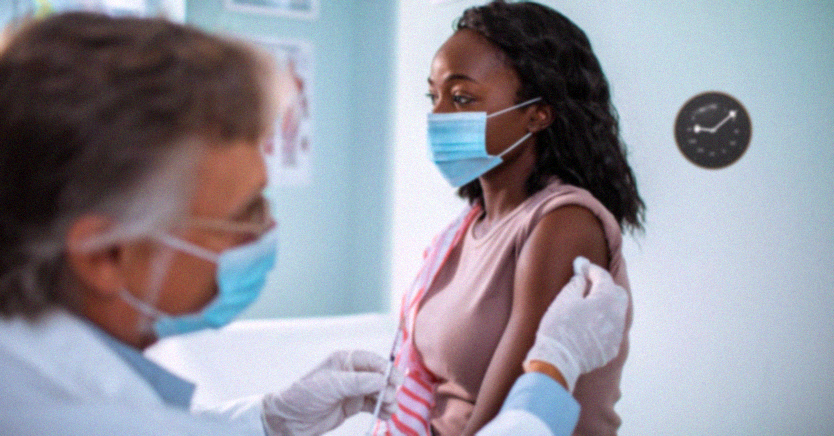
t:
9:08
